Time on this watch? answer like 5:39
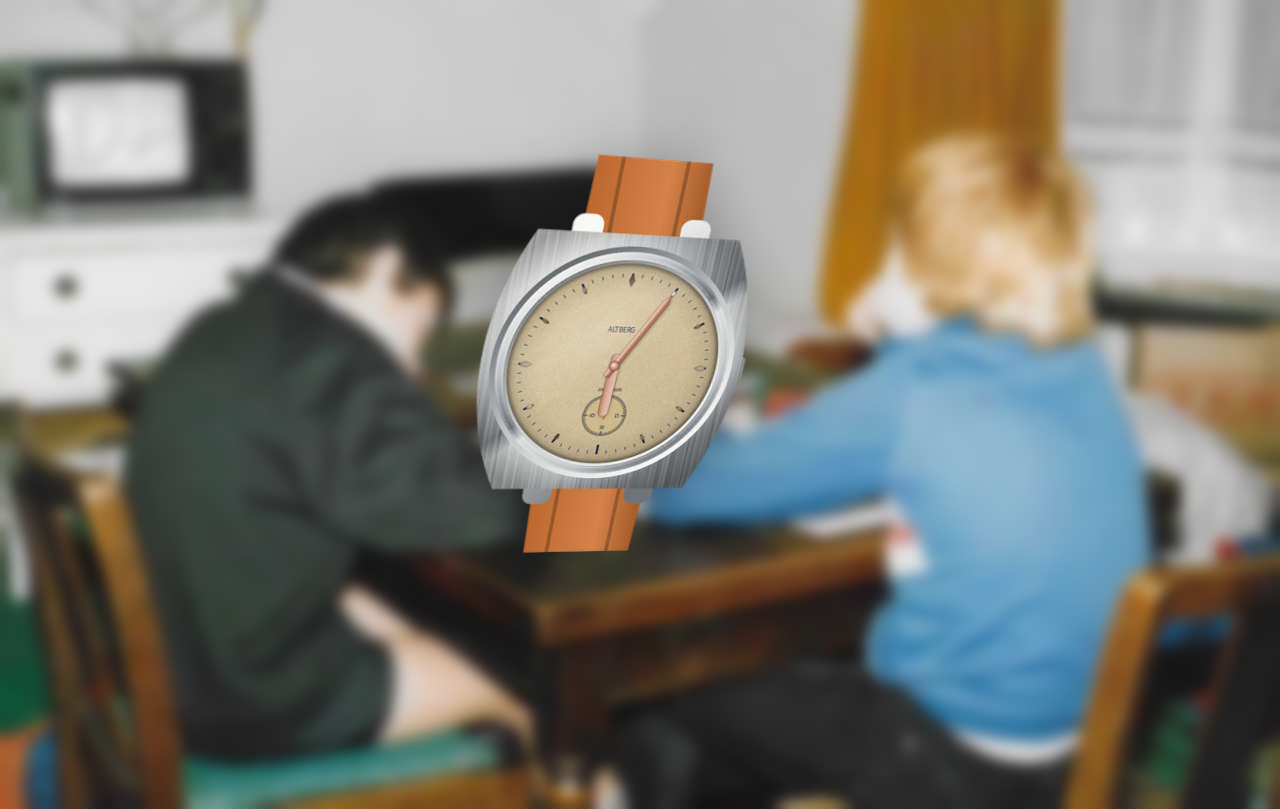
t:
6:05
